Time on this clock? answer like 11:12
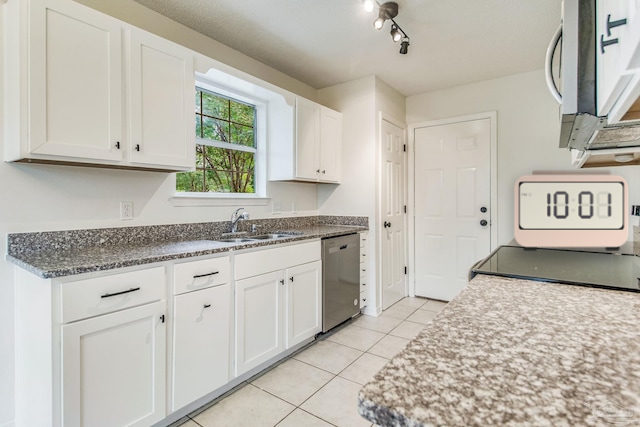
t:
10:01
